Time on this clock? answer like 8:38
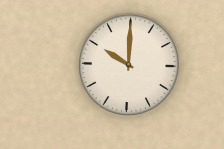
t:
10:00
